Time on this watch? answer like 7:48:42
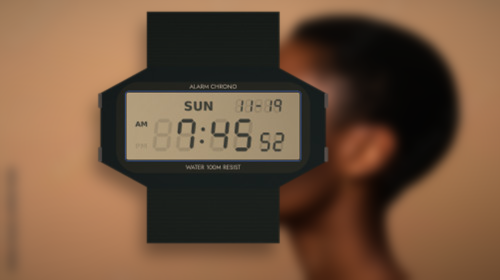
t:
7:45:52
